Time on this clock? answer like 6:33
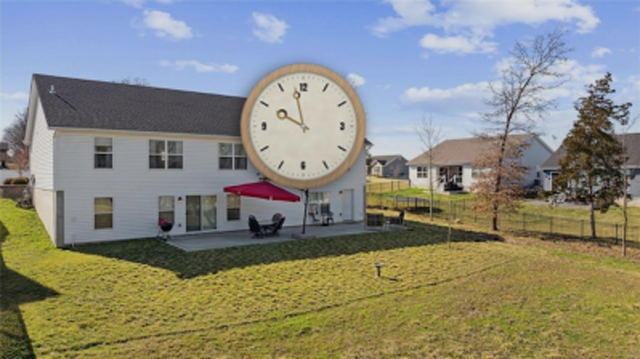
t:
9:58
